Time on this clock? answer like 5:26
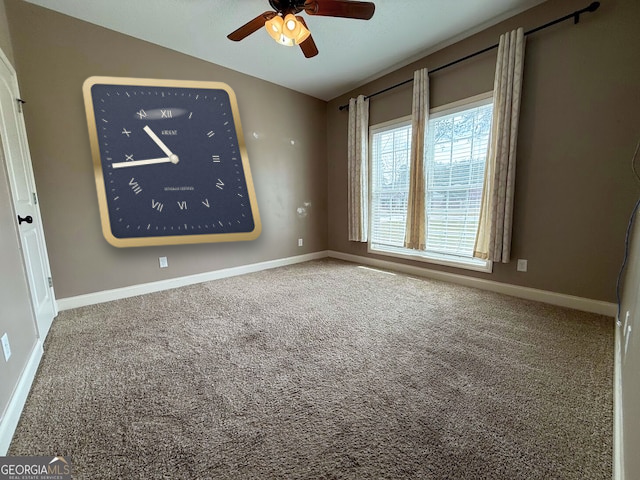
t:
10:44
